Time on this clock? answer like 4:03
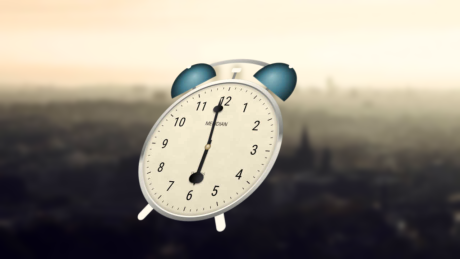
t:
5:59
